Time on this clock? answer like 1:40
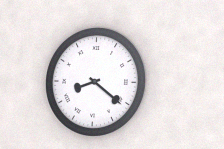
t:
8:21
